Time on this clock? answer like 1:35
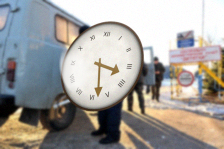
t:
3:28
